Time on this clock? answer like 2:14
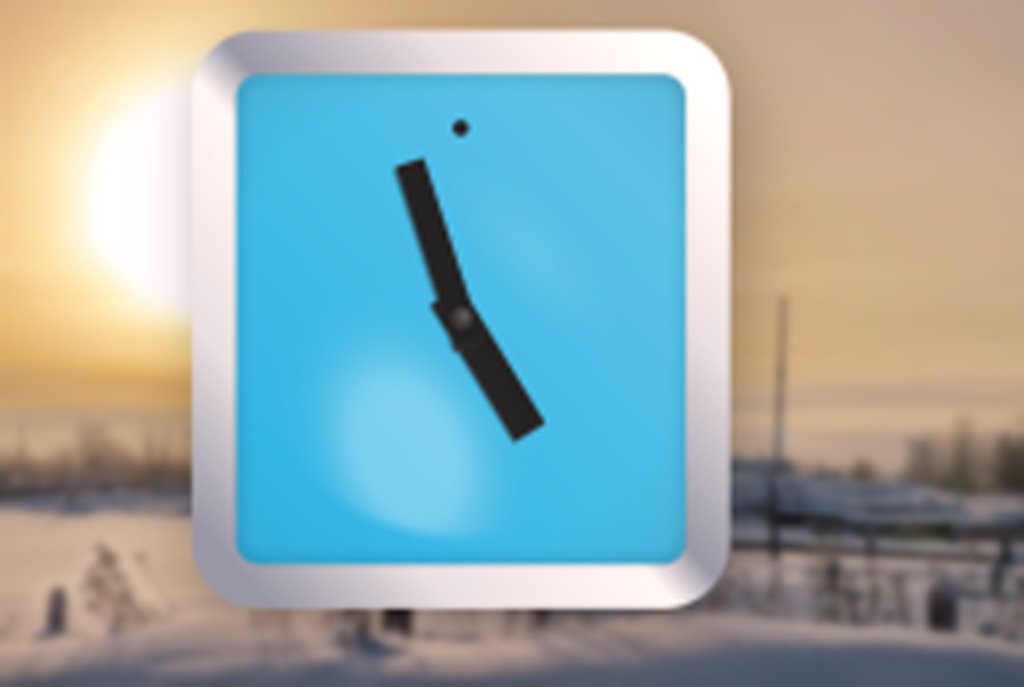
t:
4:57
